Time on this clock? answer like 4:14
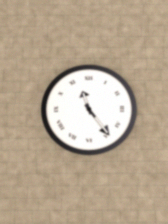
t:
11:24
